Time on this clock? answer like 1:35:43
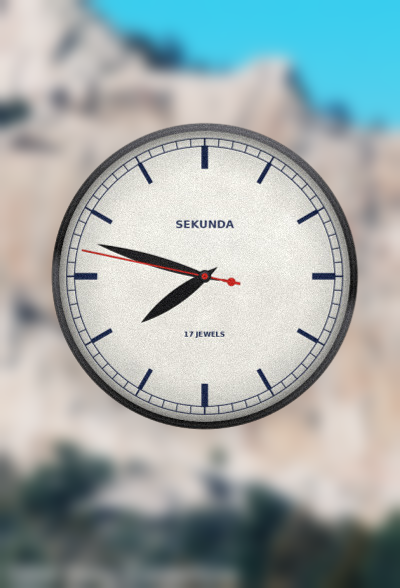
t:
7:47:47
